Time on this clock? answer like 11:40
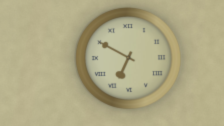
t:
6:50
